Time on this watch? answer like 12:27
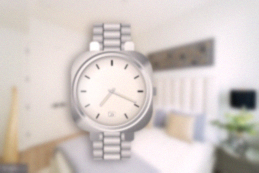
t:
7:19
